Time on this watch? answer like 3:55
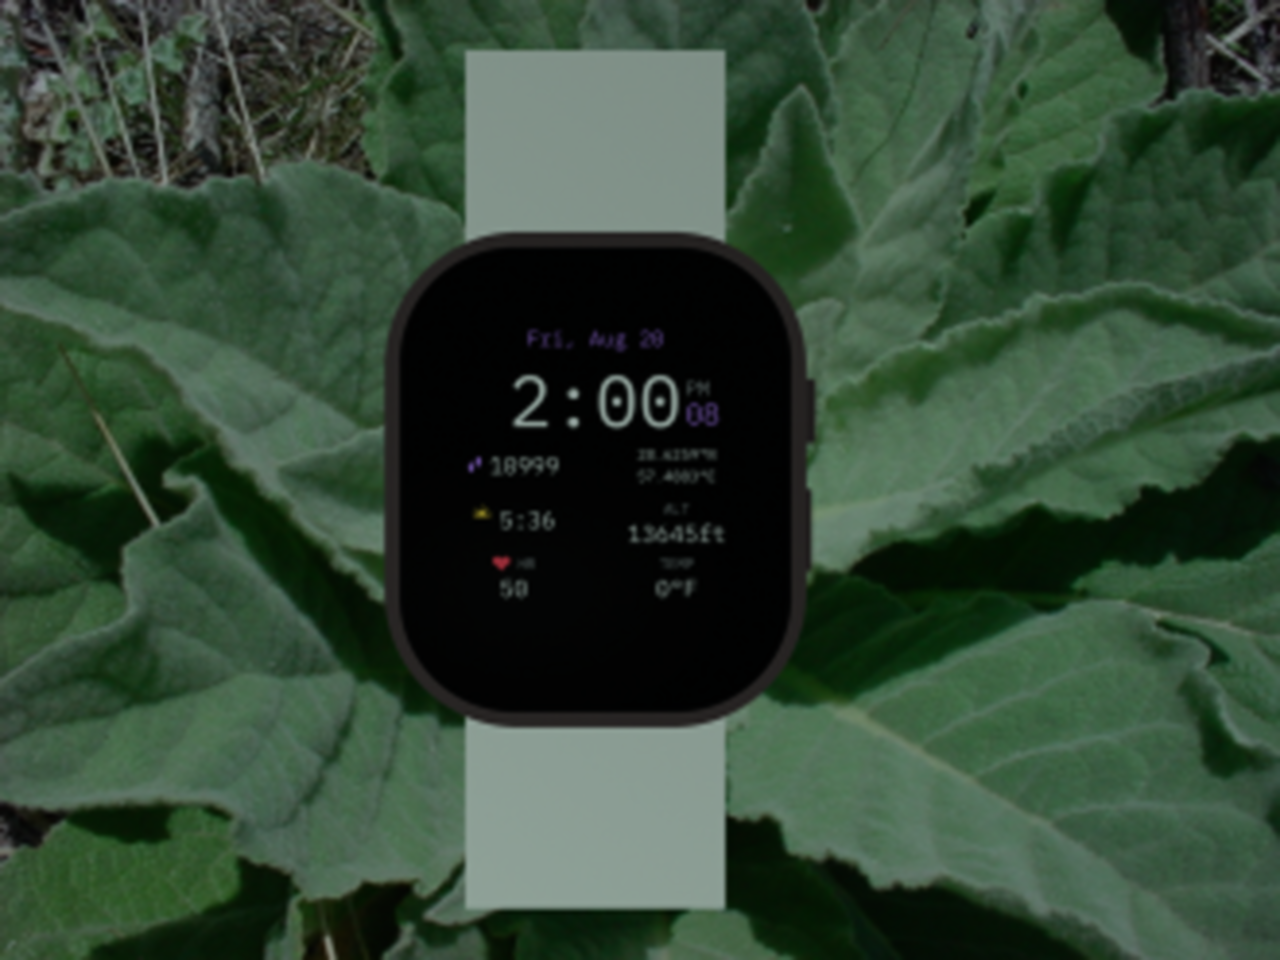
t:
2:00
